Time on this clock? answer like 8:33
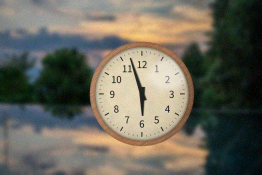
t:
5:57
